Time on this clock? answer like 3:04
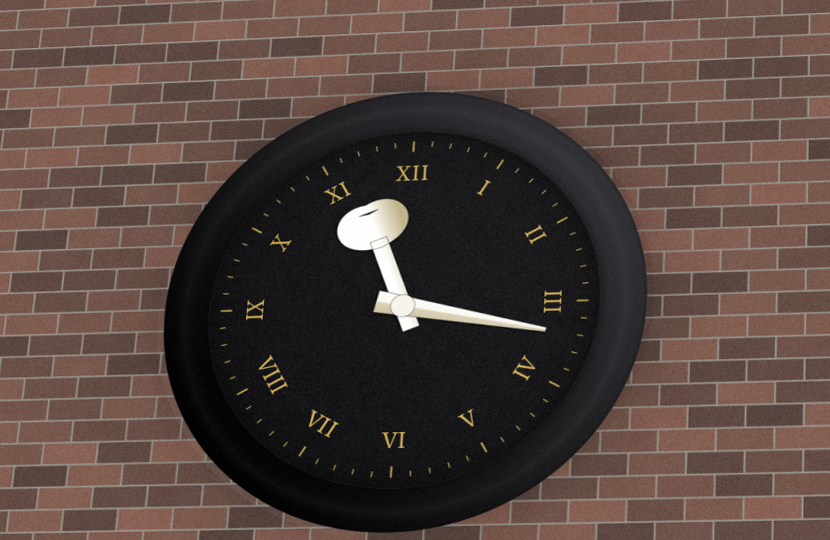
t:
11:17
